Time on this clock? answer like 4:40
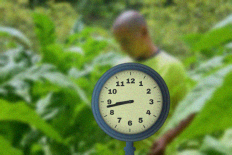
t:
8:43
